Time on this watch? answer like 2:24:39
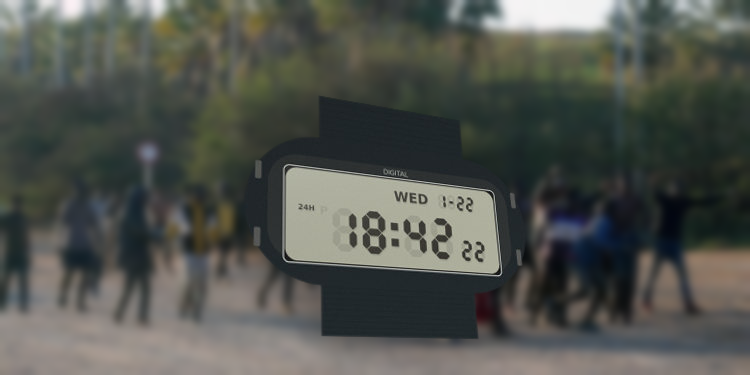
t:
18:42:22
